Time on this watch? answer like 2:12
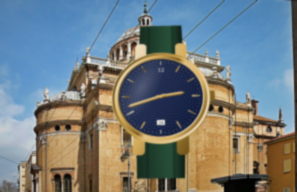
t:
2:42
